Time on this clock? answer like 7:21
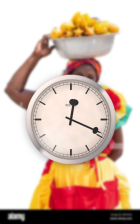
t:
12:19
